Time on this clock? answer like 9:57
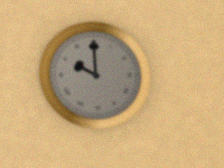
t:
10:00
